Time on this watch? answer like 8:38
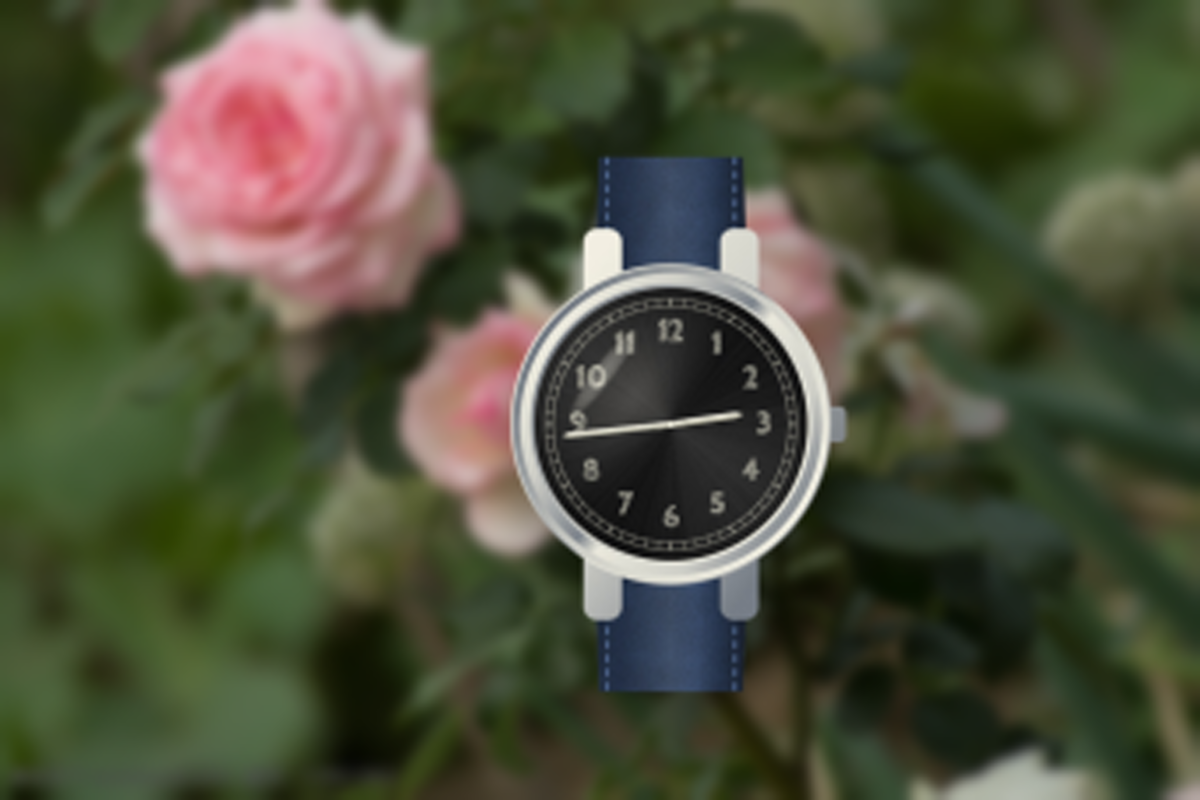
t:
2:44
